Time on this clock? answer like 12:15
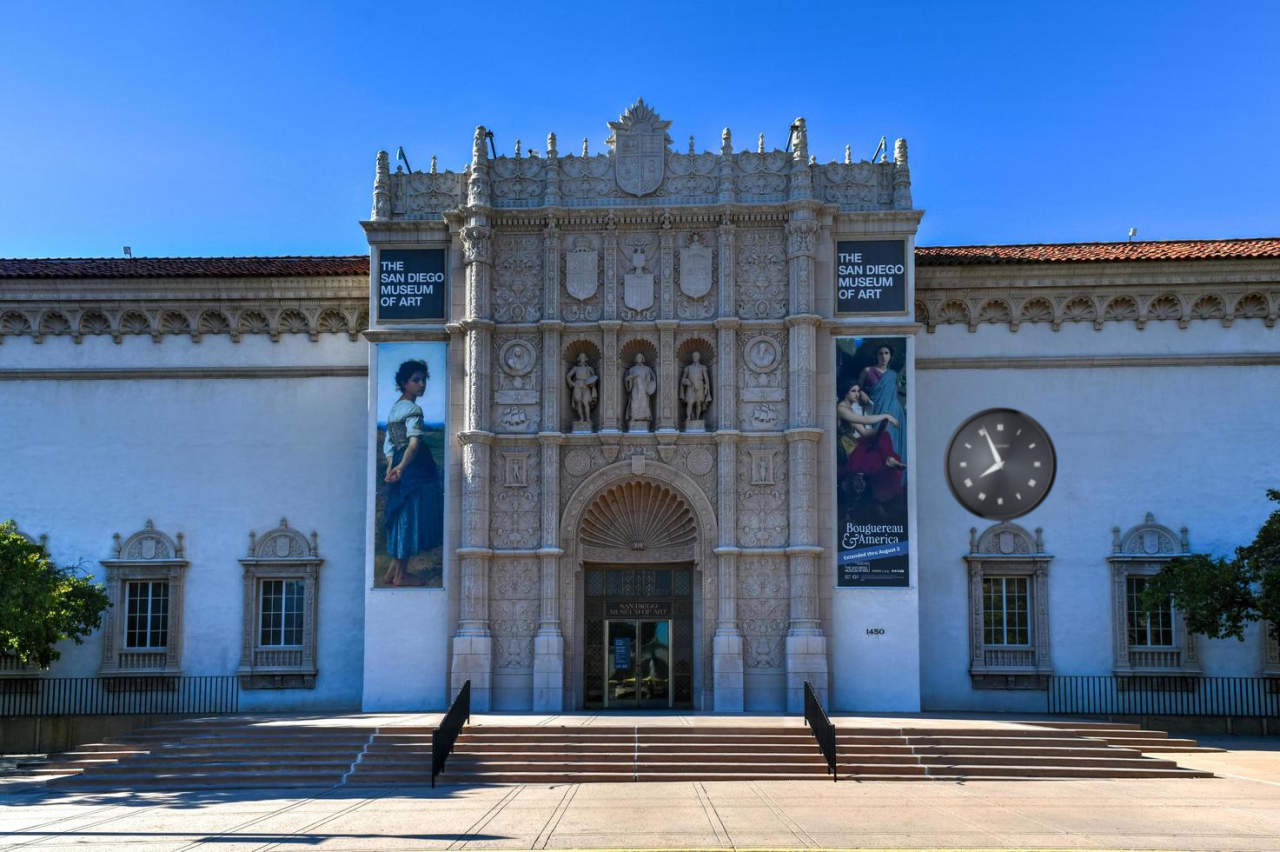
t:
7:56
